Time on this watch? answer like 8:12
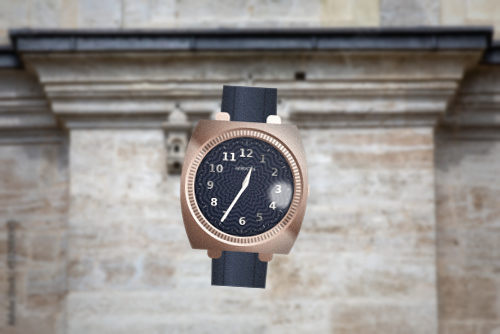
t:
12:35
